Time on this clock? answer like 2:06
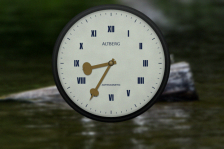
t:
8:35
